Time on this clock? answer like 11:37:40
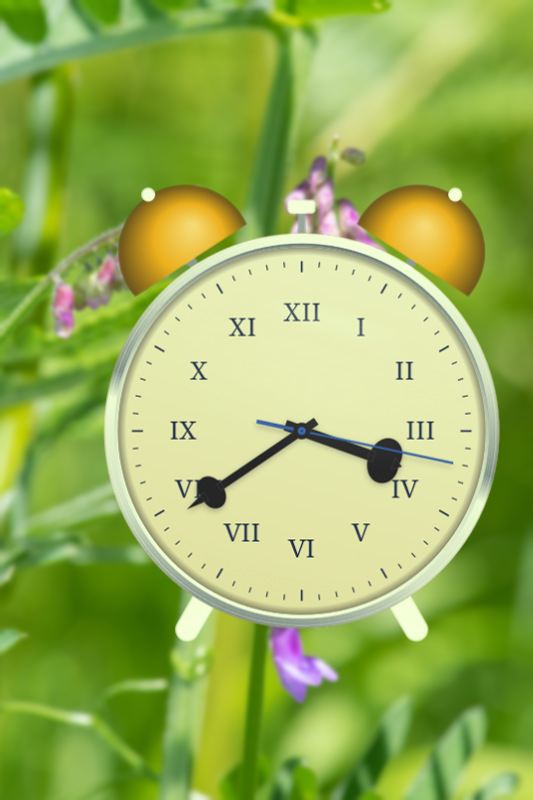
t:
3:39:17
